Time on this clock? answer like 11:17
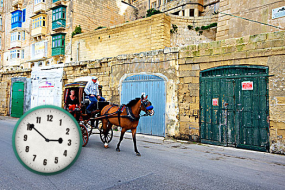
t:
2:51
